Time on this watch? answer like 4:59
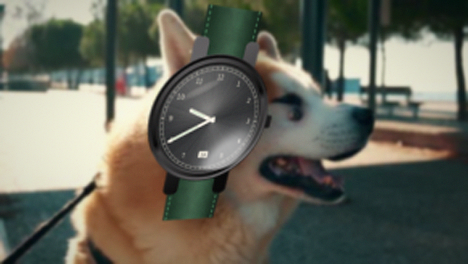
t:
9:40
